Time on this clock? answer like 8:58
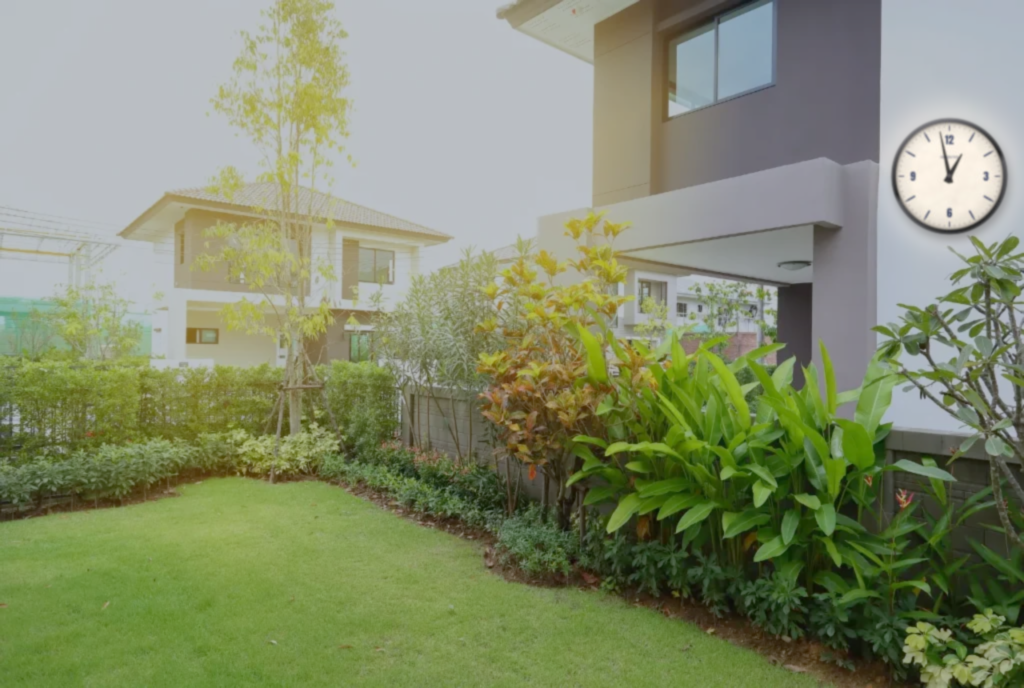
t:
12:58
